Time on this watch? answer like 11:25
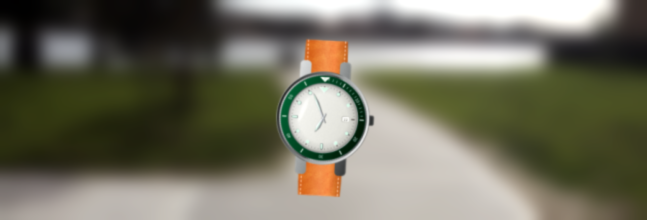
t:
6:56
